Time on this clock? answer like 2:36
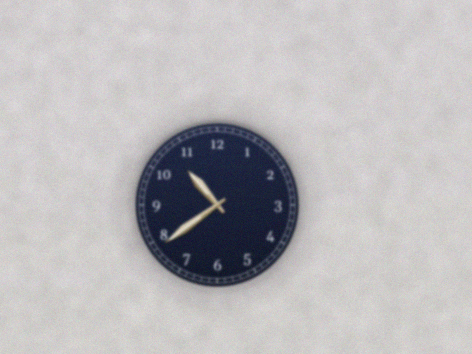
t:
10:39
